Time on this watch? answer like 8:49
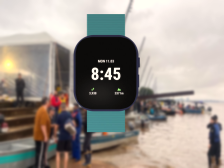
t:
8:45
